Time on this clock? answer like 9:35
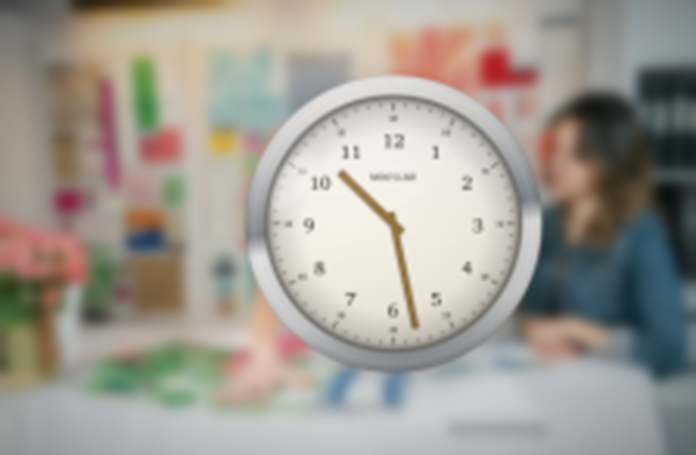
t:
10:28
